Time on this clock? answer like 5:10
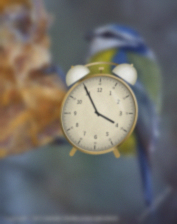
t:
3:55
